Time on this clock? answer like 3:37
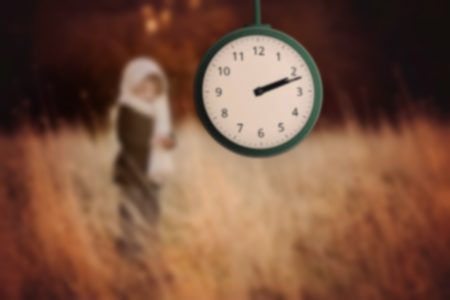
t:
2:12
